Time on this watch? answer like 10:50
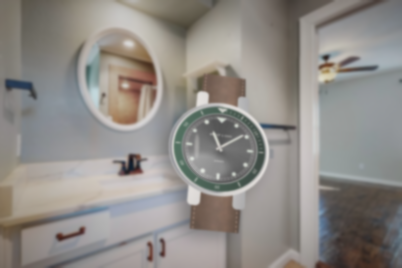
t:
11:09
